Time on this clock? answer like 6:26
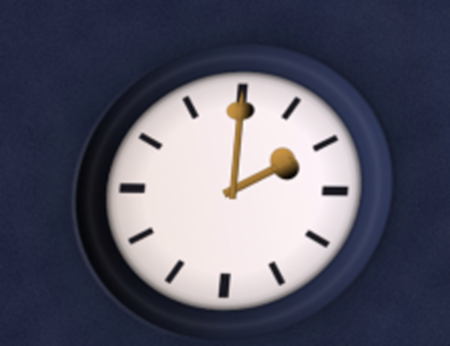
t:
2:00
